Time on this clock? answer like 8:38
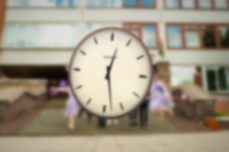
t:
12:28
